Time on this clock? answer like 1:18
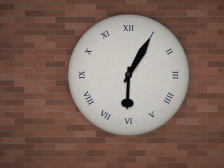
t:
6:05
